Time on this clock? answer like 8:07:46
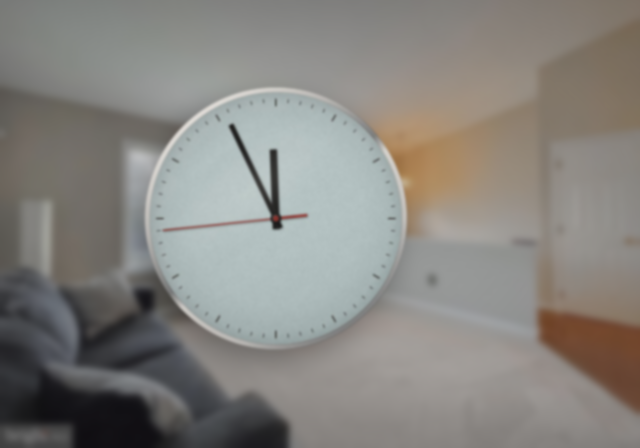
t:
11:55:44
